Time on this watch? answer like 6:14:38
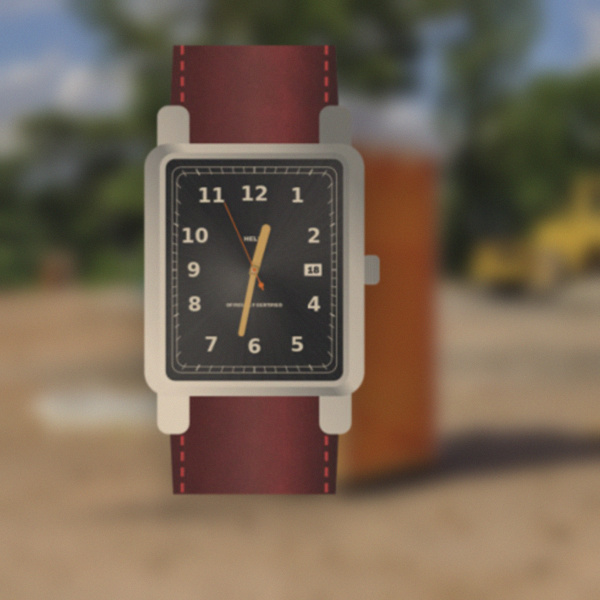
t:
12:31:56
